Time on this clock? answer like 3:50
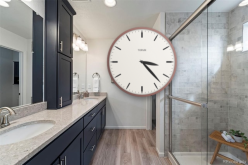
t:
3:23
